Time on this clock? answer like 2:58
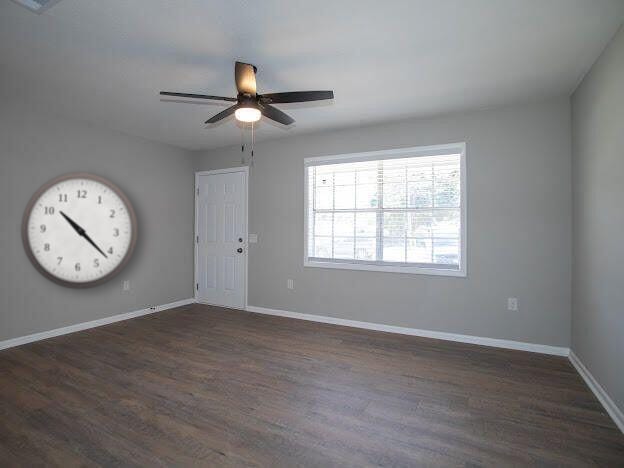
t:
10:22
